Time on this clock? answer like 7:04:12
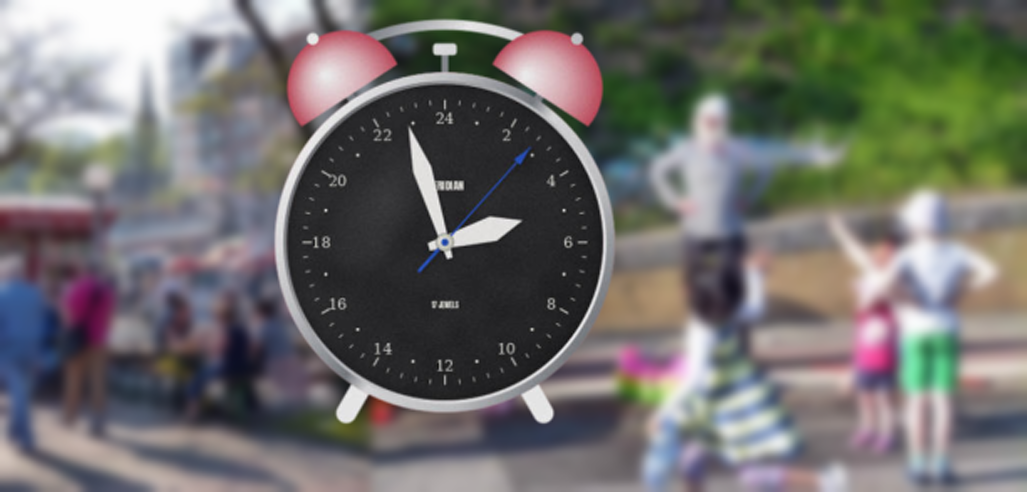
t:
4:57:07
